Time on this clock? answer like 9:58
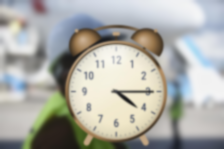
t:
4:15
